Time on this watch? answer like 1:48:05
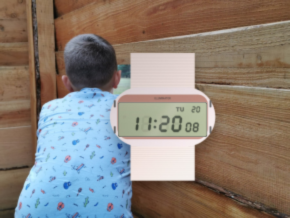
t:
11:20:08
